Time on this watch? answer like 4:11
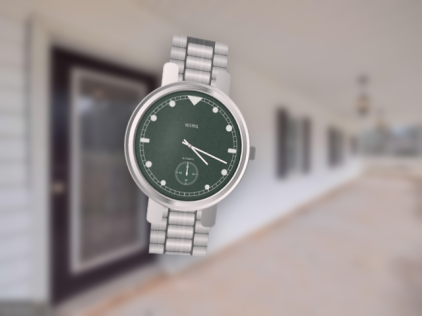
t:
4:18
